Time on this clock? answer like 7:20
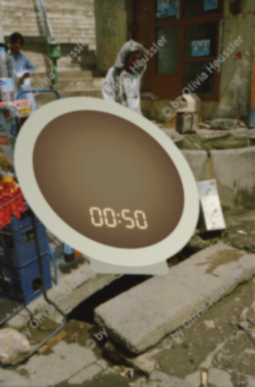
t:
0:50
